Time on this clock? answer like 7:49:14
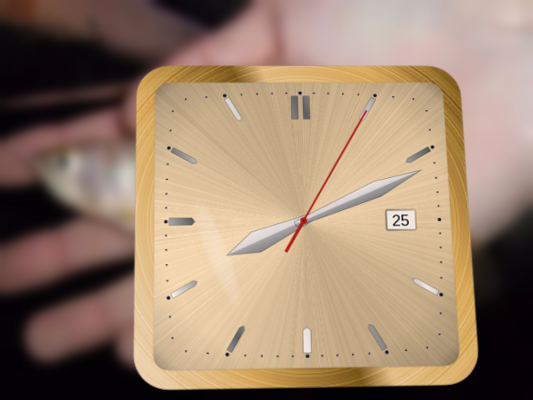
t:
8:11:05
